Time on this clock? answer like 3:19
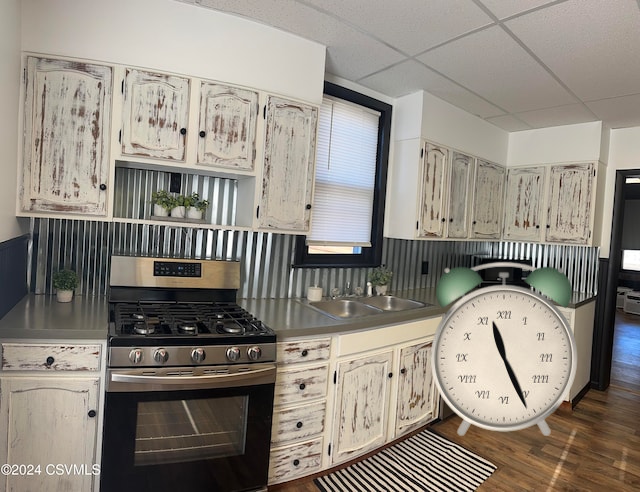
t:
11:26
